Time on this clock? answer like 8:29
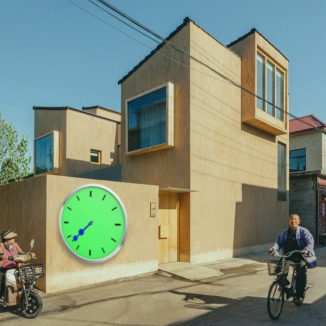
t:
7:38
